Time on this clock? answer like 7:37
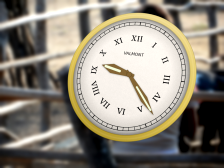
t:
9:23
